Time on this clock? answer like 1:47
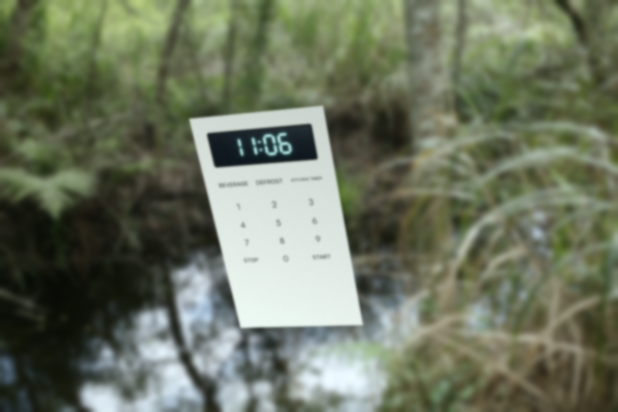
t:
11:06
